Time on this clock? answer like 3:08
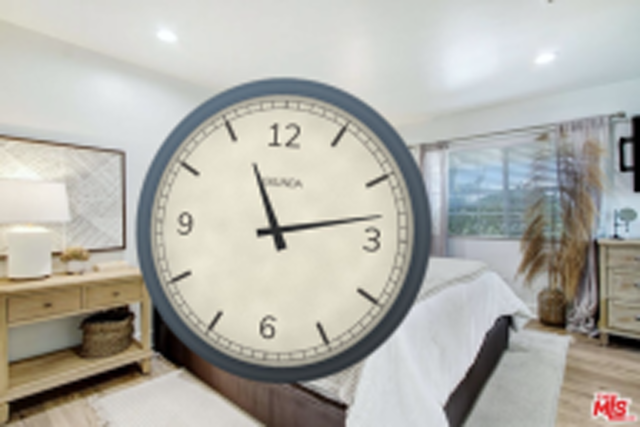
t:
11:13
